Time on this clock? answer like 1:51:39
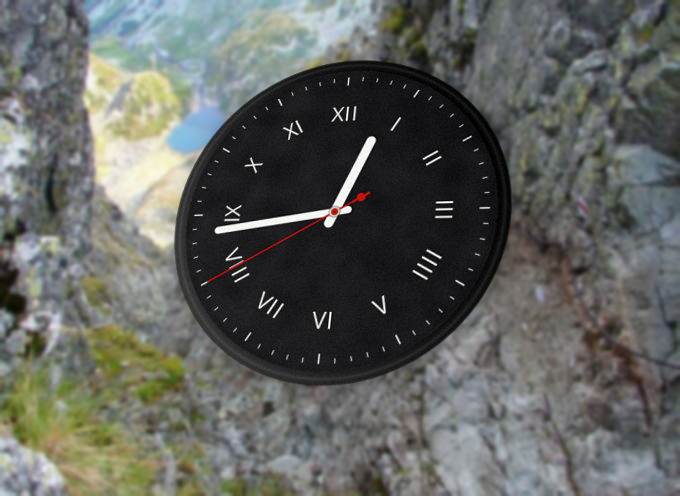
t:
12:43:40
